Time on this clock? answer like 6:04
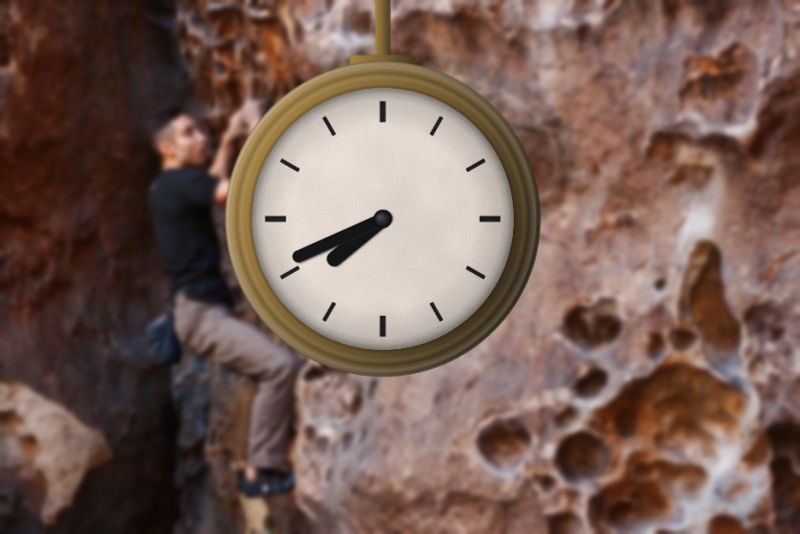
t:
7:41
